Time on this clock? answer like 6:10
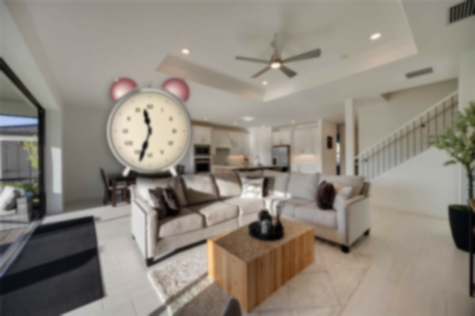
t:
11:33
